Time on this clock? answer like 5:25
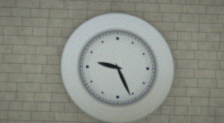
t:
9:26
